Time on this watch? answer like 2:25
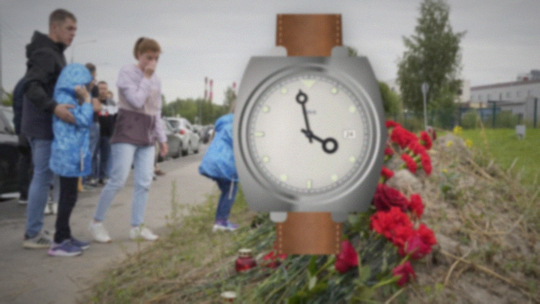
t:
3:58
